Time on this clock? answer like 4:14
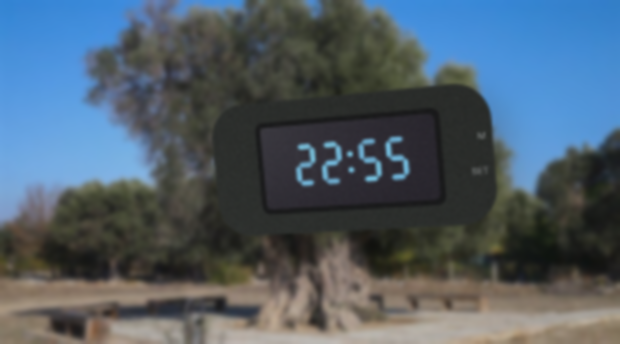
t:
22:55
